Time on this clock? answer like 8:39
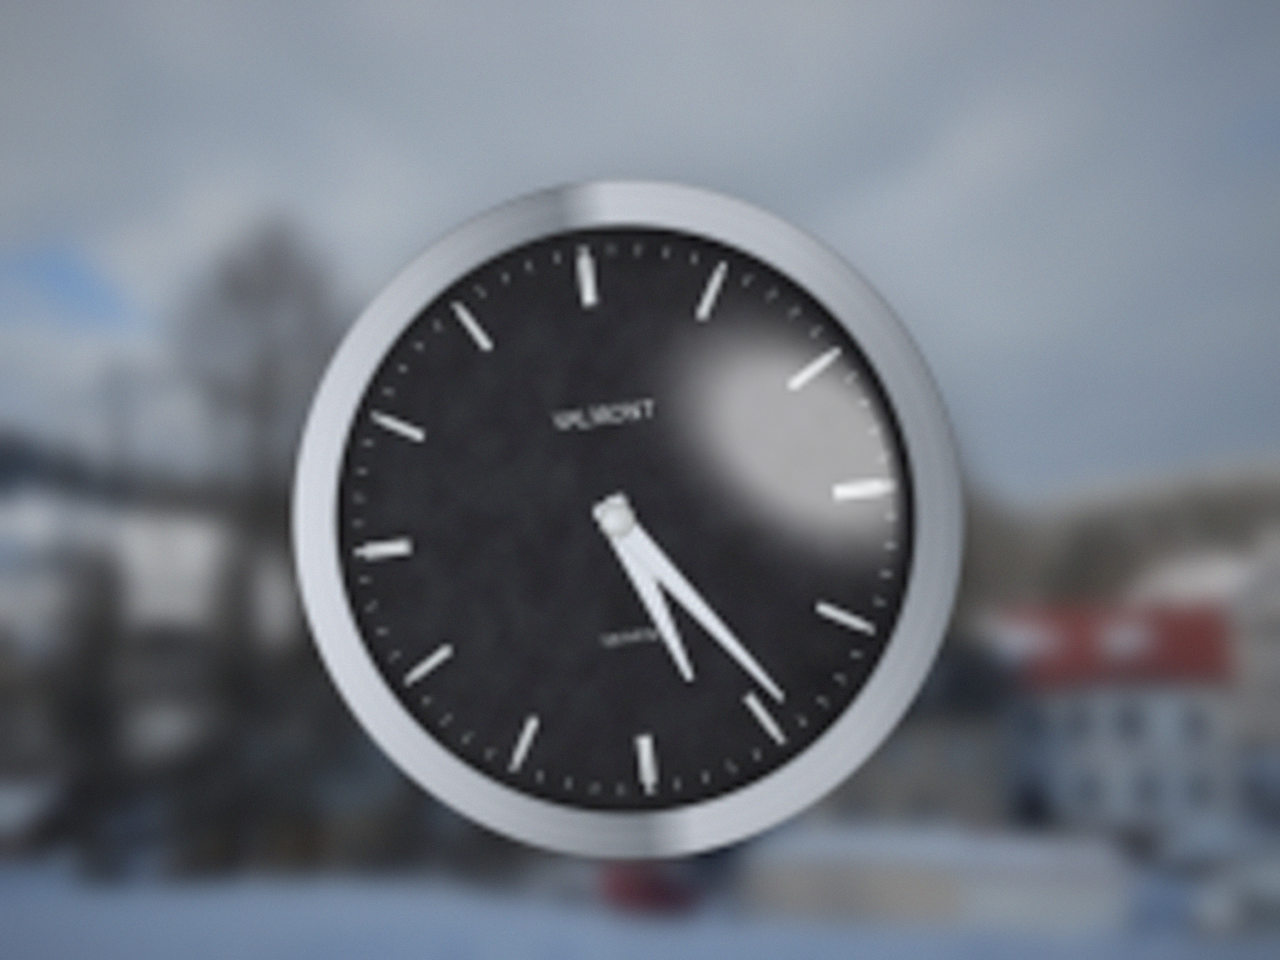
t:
5:24
